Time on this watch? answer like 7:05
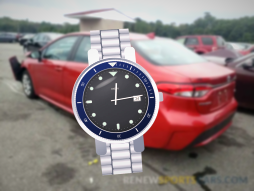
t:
12:14
